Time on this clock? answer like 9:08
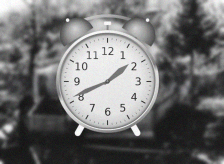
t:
1:41
